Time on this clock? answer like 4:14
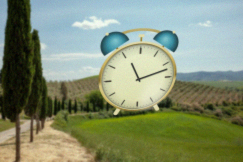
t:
11:12
